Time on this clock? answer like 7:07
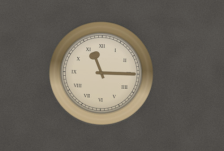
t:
11:15
